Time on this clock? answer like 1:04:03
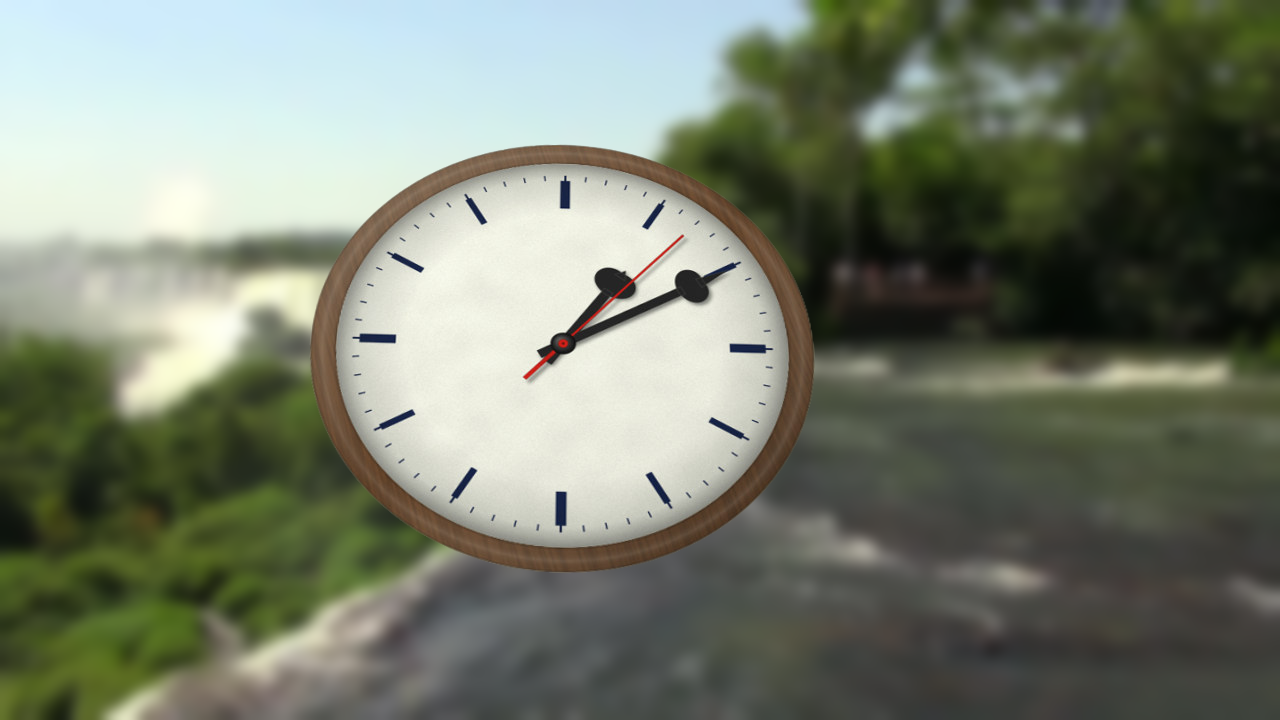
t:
1:10:07
